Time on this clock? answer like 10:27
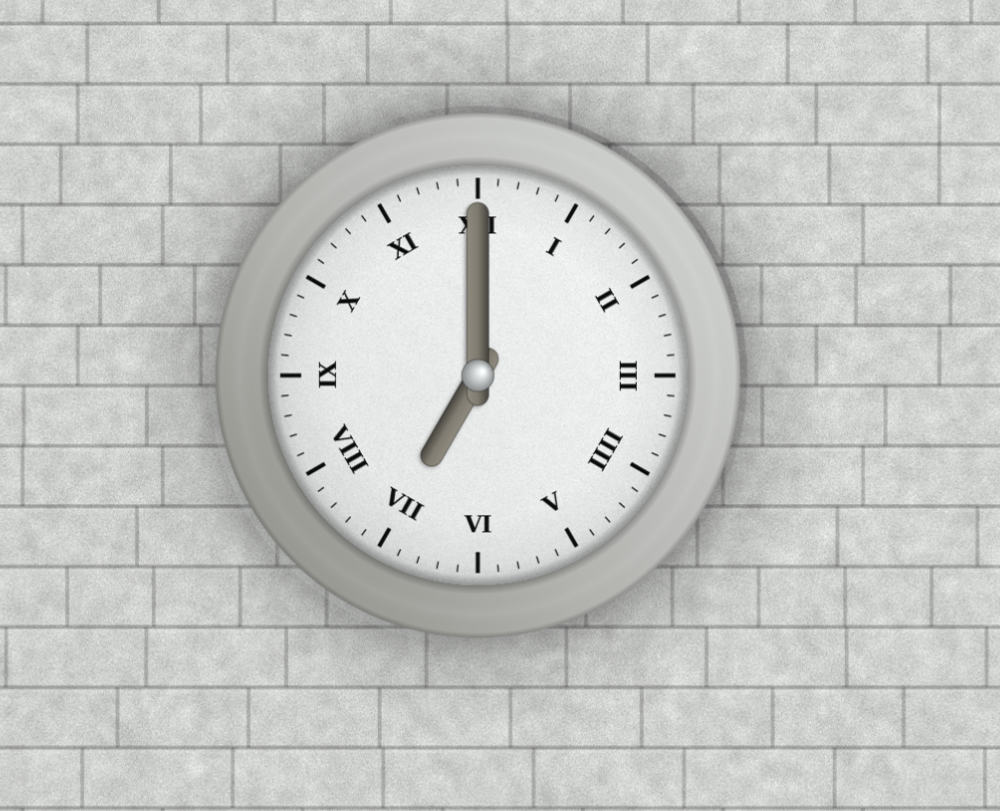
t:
7:00
